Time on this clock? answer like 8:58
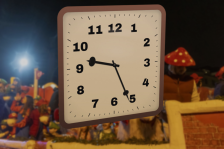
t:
9:26
